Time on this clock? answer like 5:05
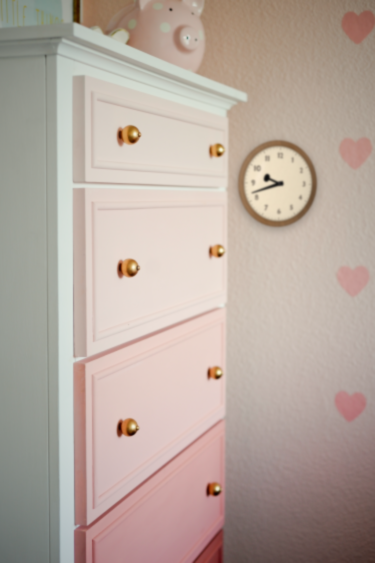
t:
9:42
